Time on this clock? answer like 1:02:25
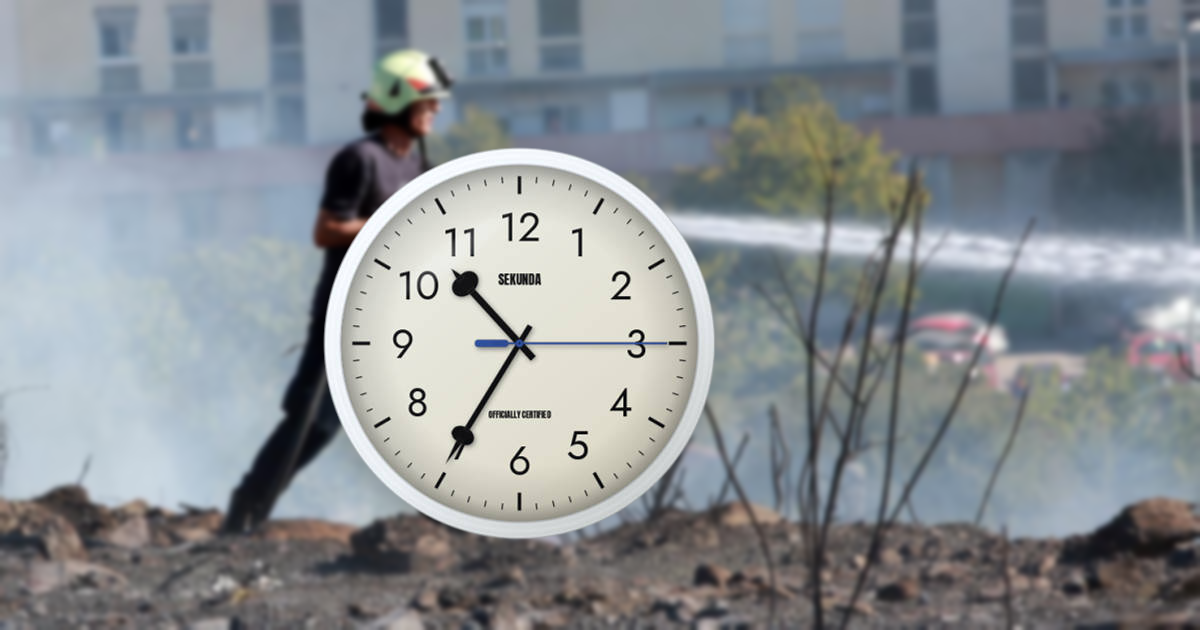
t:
10:35:15
